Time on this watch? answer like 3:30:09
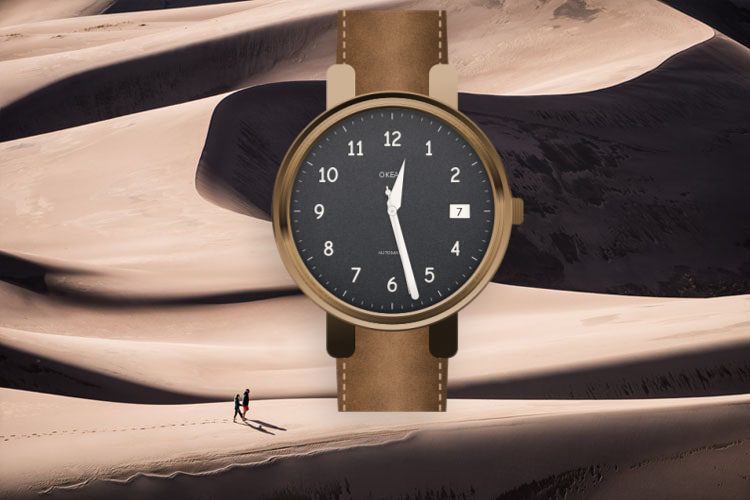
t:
12:27:28
